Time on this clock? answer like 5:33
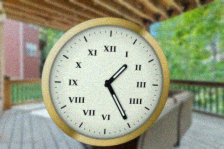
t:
1:25
